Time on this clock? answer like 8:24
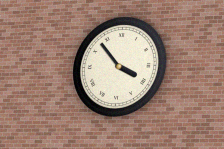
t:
3:53
